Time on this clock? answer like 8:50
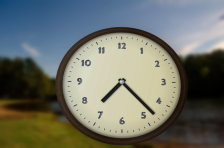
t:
7:23
